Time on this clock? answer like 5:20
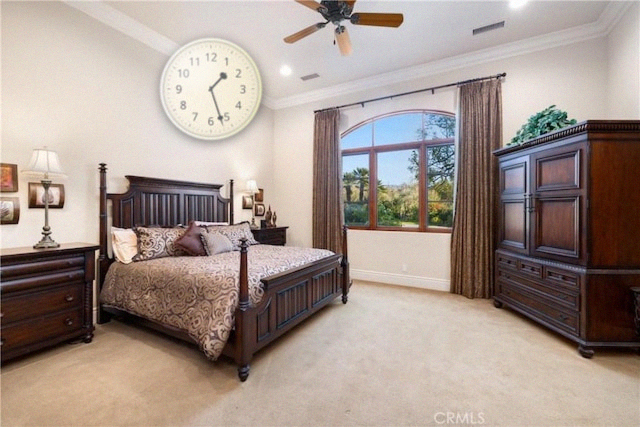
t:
1:27
